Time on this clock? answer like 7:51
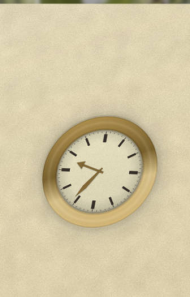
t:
9:36
